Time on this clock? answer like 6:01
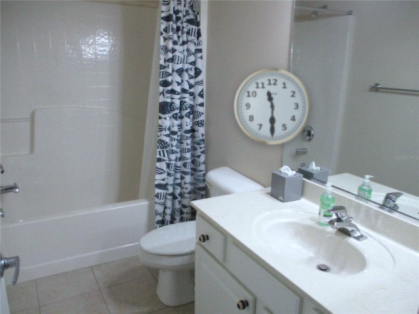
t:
11:30
